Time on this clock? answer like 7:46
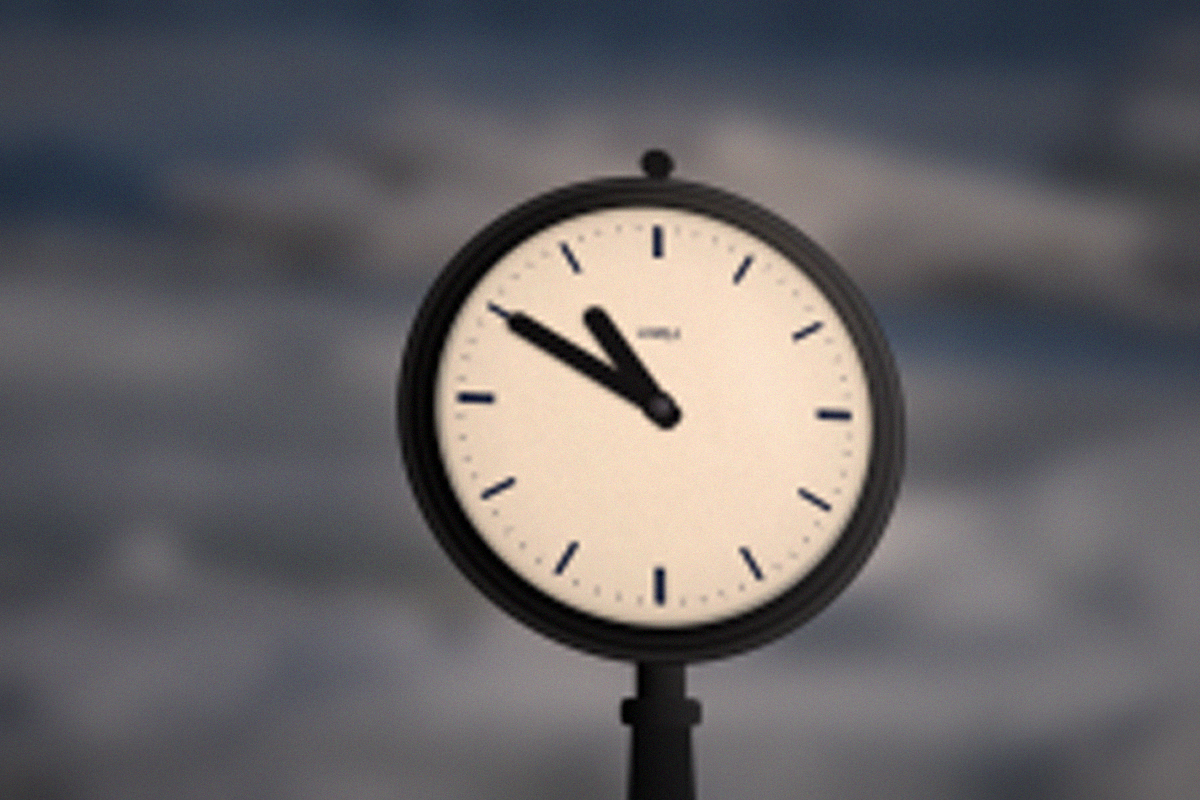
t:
10:50
